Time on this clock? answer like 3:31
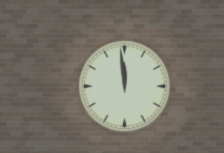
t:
11:59
